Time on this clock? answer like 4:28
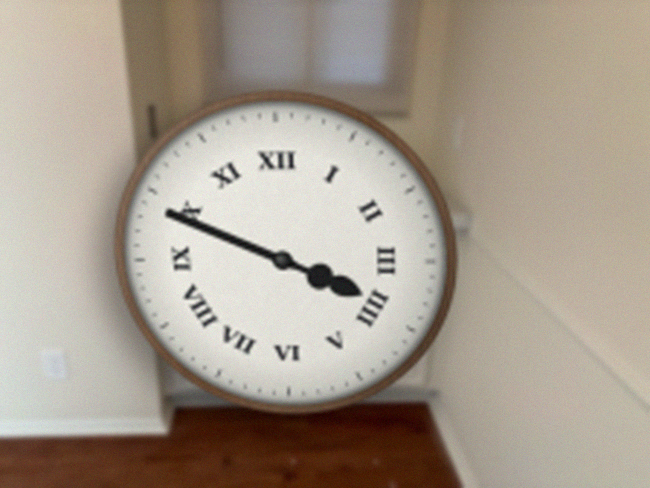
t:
3:49
